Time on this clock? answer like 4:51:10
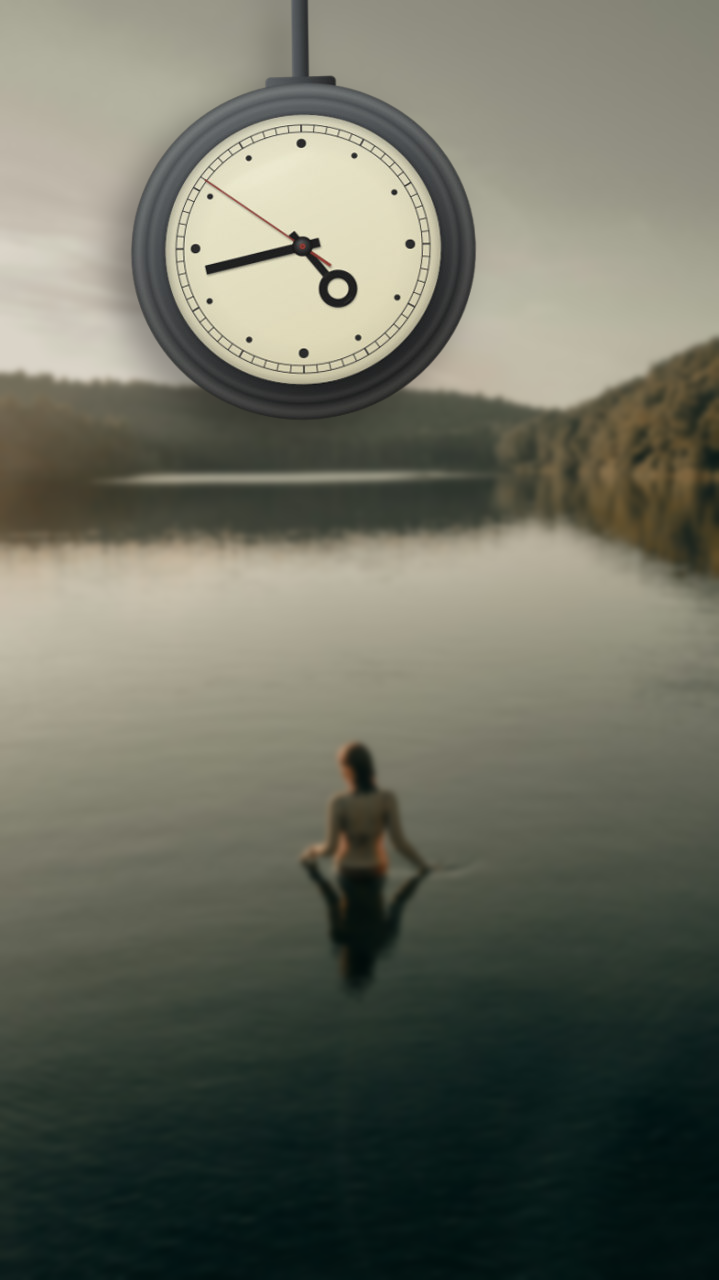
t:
4:42:51
